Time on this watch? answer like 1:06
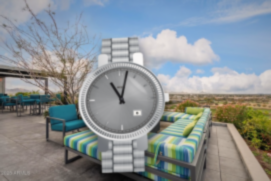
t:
11:02
